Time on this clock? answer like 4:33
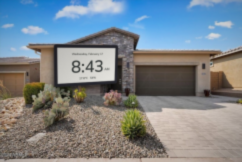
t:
8:43
